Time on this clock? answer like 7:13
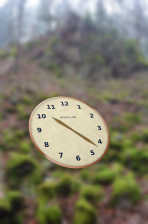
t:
10:22
